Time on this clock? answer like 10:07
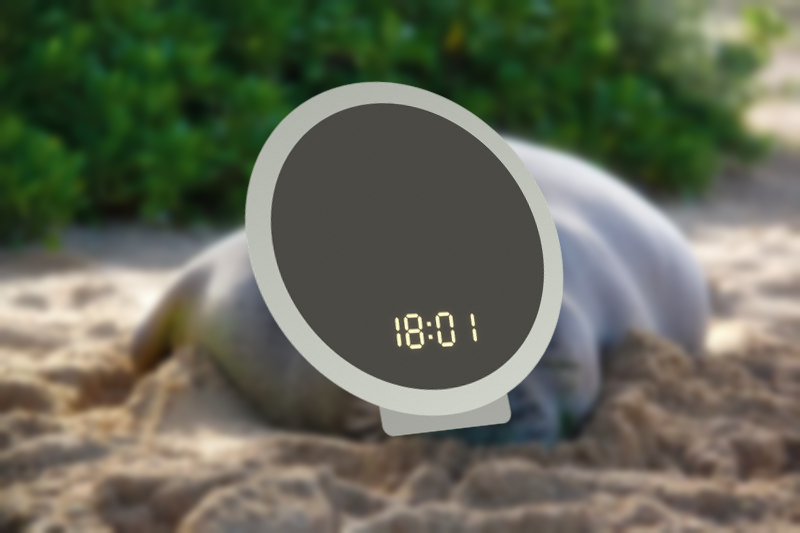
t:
18:01
